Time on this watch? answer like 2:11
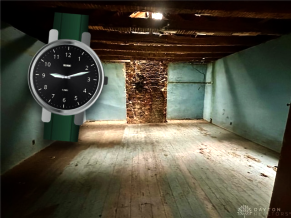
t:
9:12
